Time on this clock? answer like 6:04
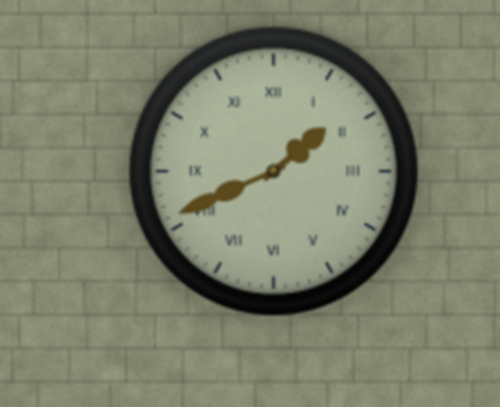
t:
1:41
